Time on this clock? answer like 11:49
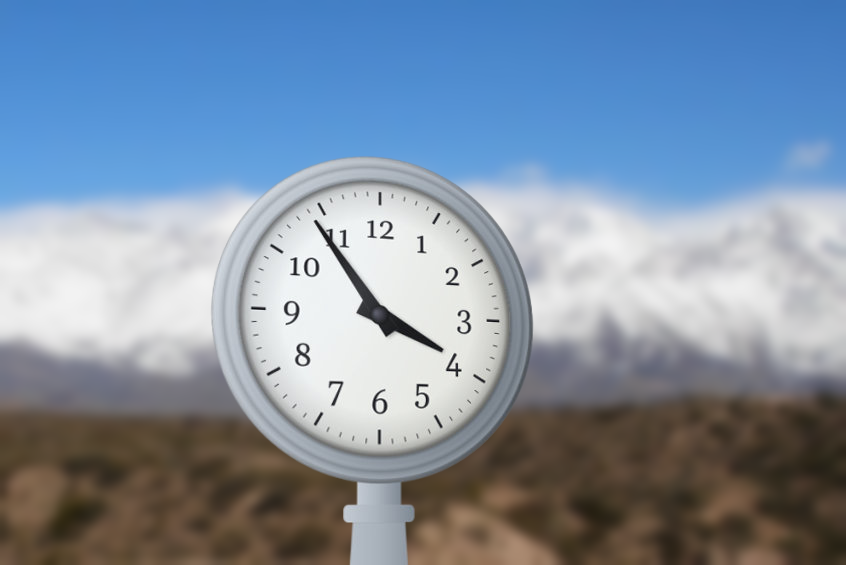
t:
3:54
